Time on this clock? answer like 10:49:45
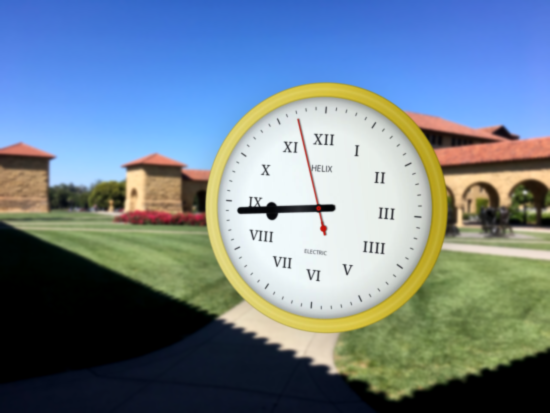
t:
8:43:57
